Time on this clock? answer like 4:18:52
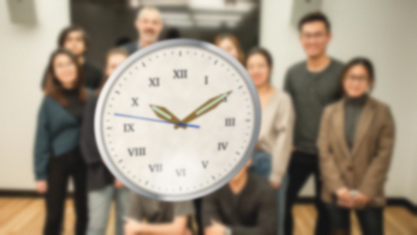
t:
10:09:47
